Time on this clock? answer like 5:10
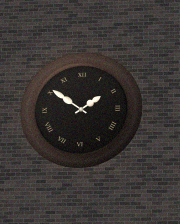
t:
1:51
